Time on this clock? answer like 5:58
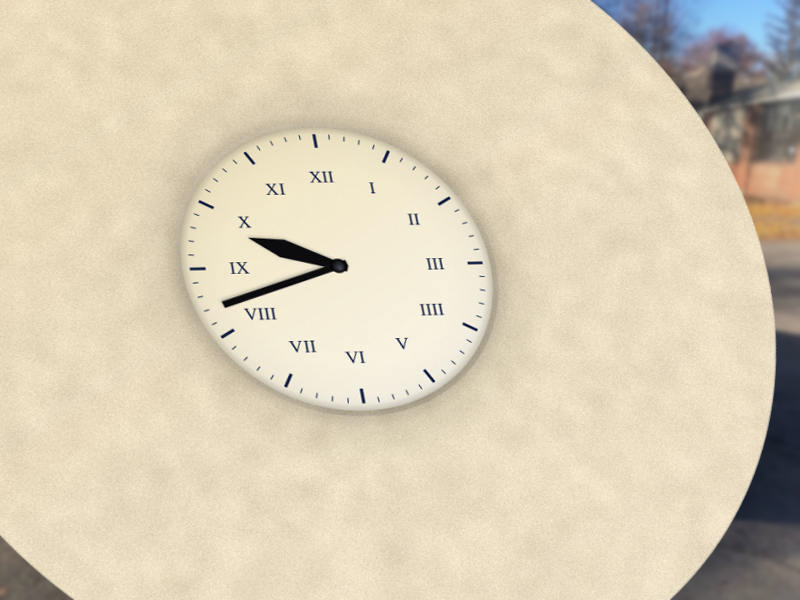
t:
9:42
